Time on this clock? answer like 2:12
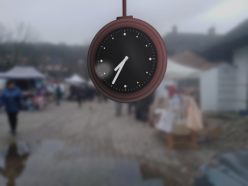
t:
7:35
